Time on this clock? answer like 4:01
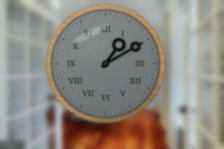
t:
1:10
